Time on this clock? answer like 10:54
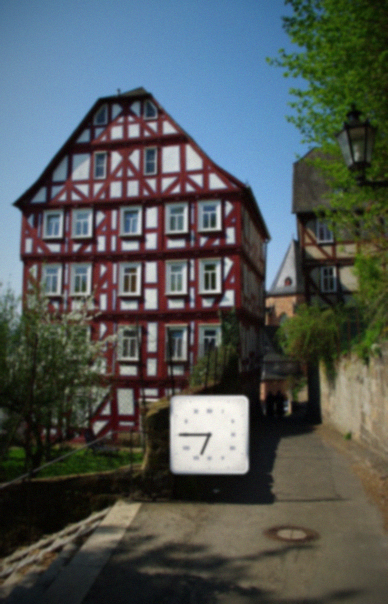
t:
6:45
